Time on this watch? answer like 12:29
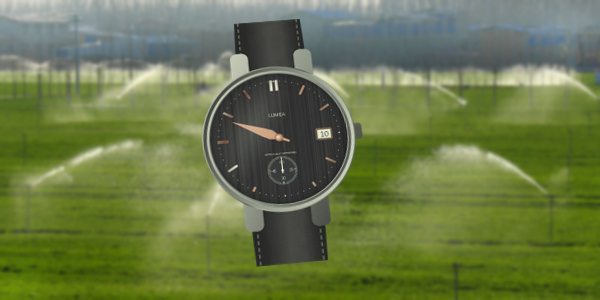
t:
9:49
